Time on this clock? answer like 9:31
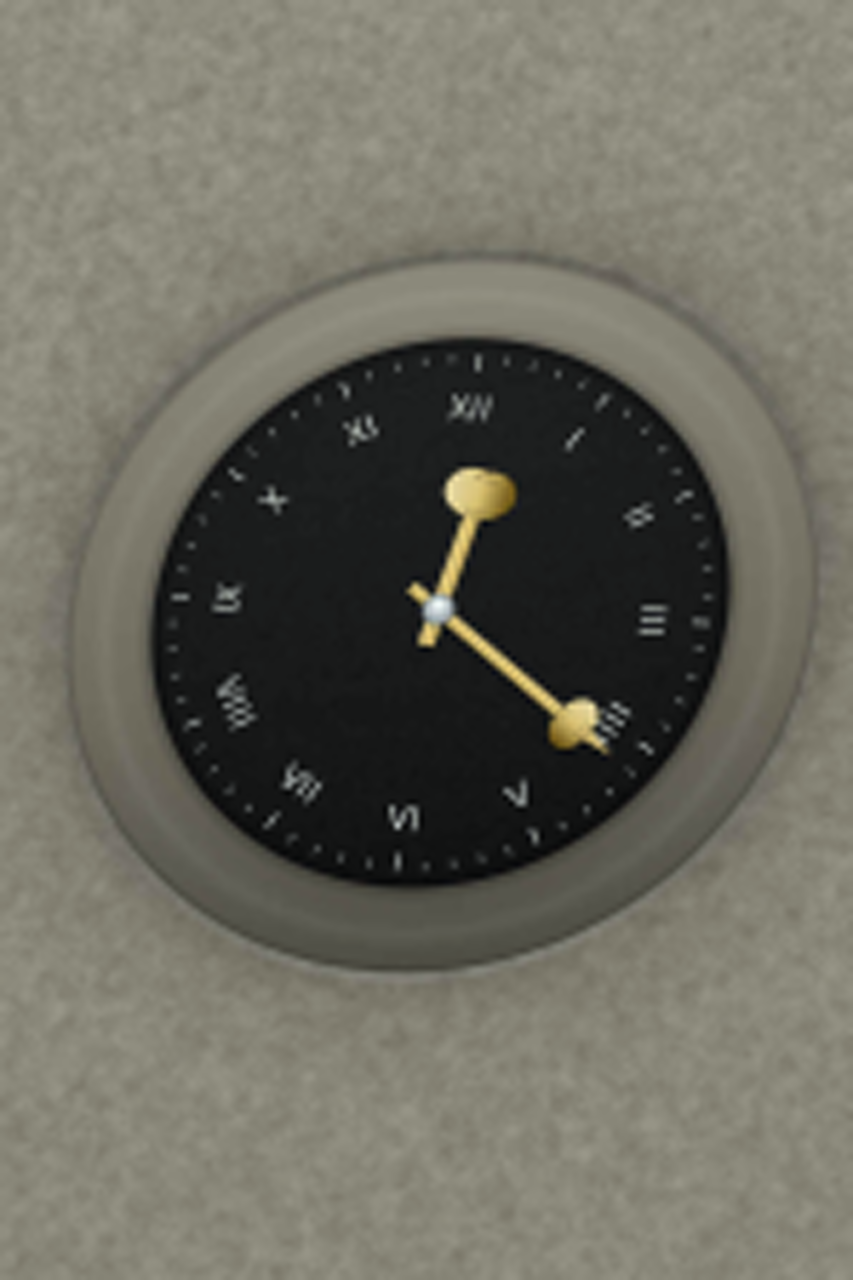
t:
12:21
